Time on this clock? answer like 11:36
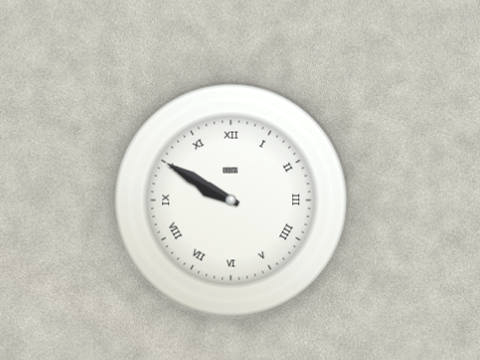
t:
9:50
